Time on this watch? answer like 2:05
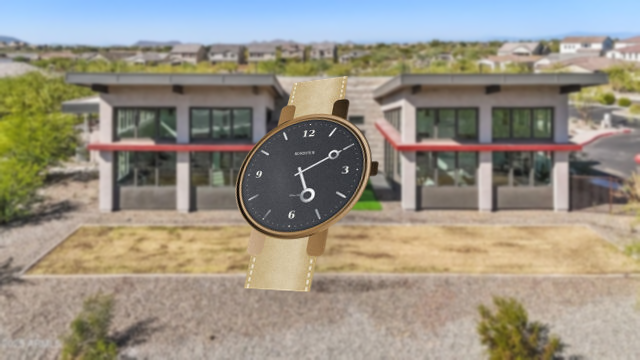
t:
5:10
